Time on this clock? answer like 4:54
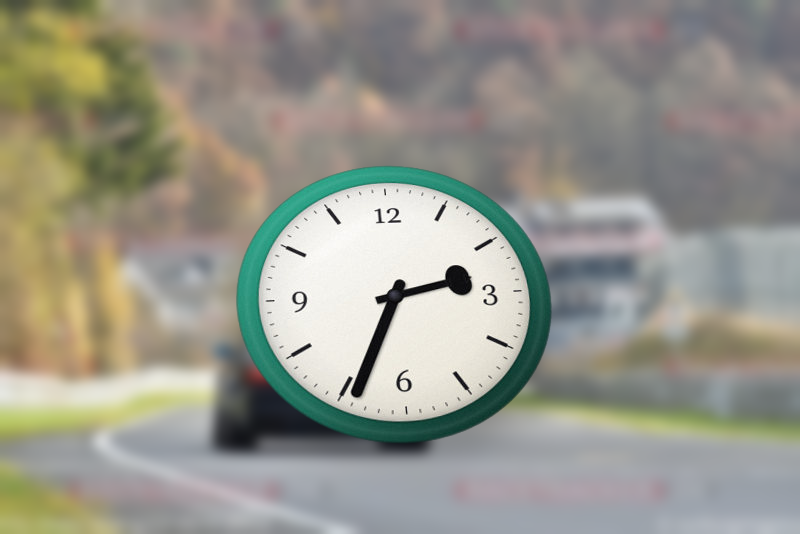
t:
2:34
